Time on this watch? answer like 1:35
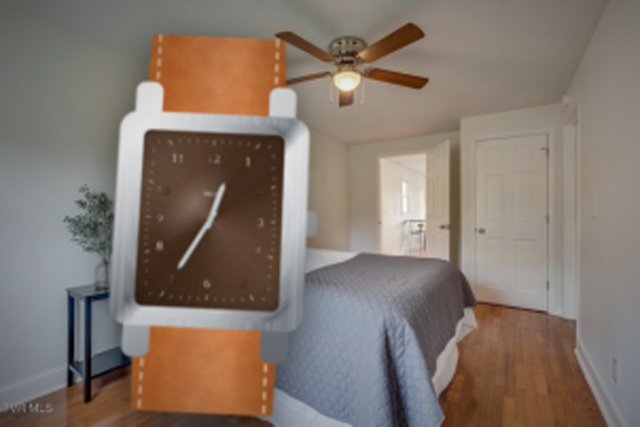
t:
12:35
